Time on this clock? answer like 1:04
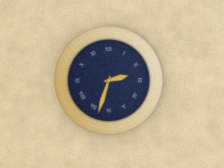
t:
2:33
